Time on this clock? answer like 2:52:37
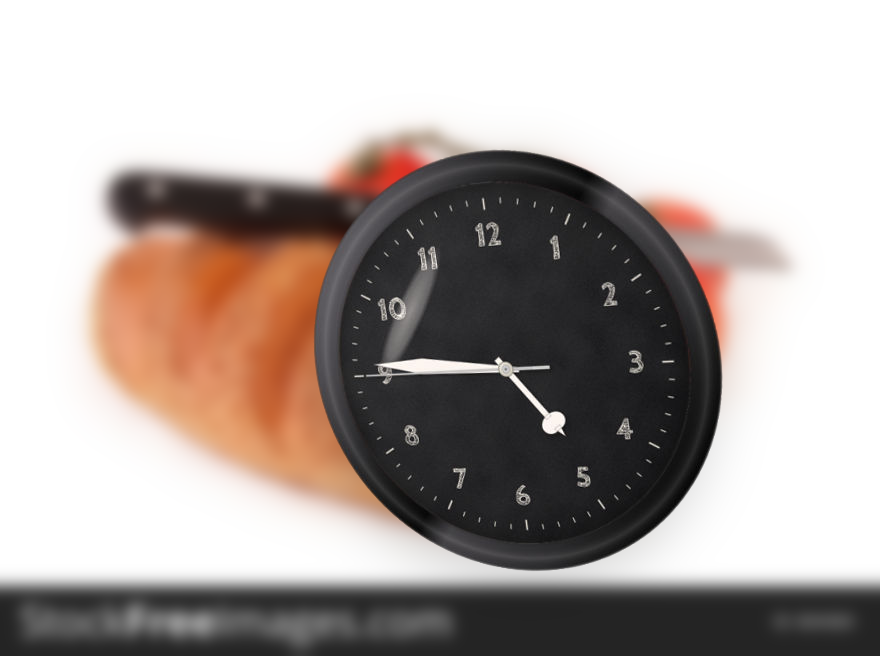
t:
4:45:45
